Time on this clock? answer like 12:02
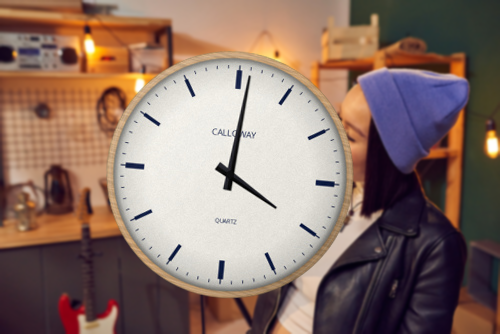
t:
4:01
